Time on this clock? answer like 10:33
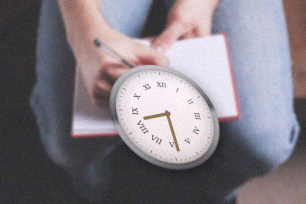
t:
8:29
